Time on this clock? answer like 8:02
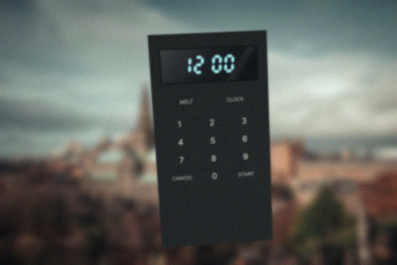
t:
12:00
